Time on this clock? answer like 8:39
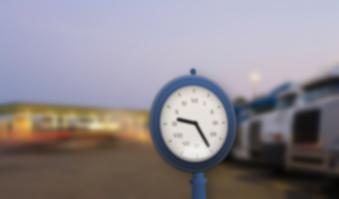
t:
9:25
